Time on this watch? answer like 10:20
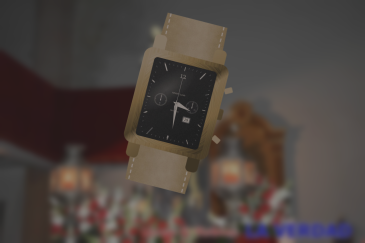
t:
3:29
